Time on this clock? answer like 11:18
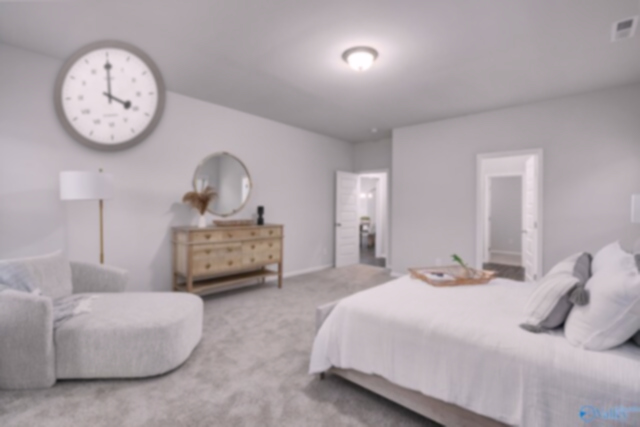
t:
4:00
